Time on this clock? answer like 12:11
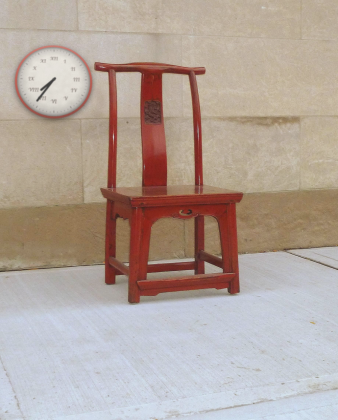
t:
7:36
